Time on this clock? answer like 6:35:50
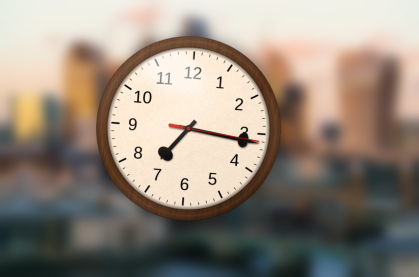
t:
7:16:16
